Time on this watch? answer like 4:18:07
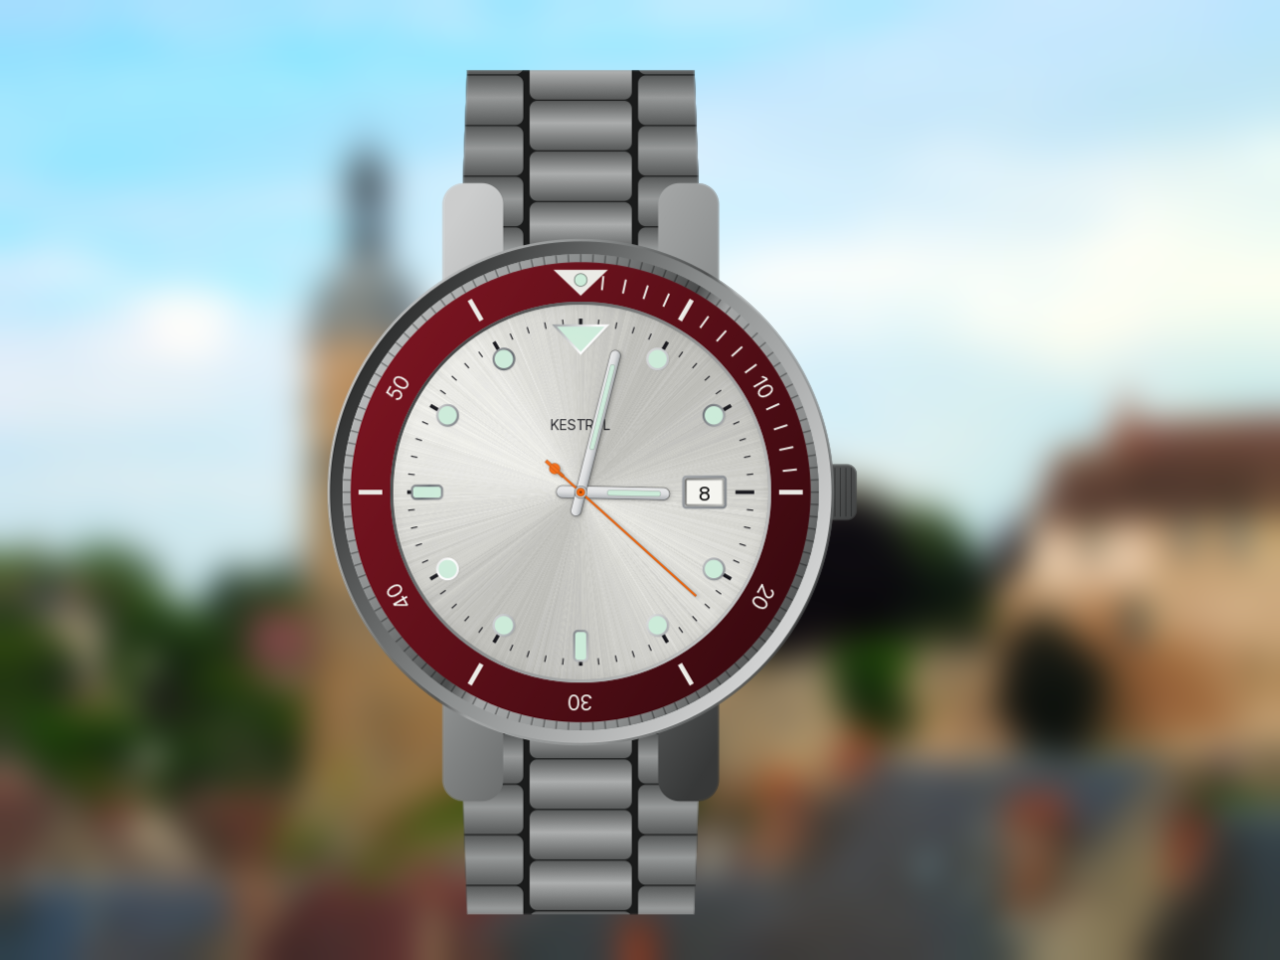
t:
3:02:22
